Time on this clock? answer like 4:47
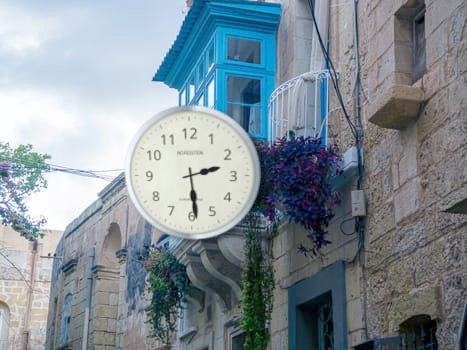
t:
2:29
